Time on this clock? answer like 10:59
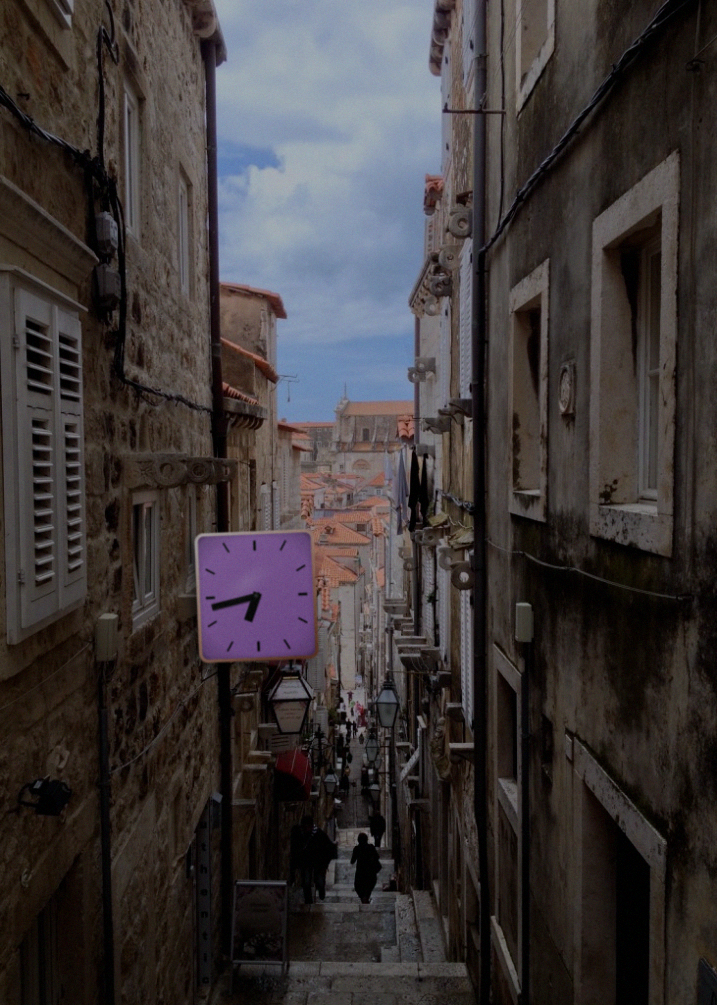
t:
6:43
